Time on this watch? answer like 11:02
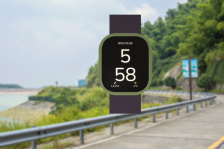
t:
5:58
